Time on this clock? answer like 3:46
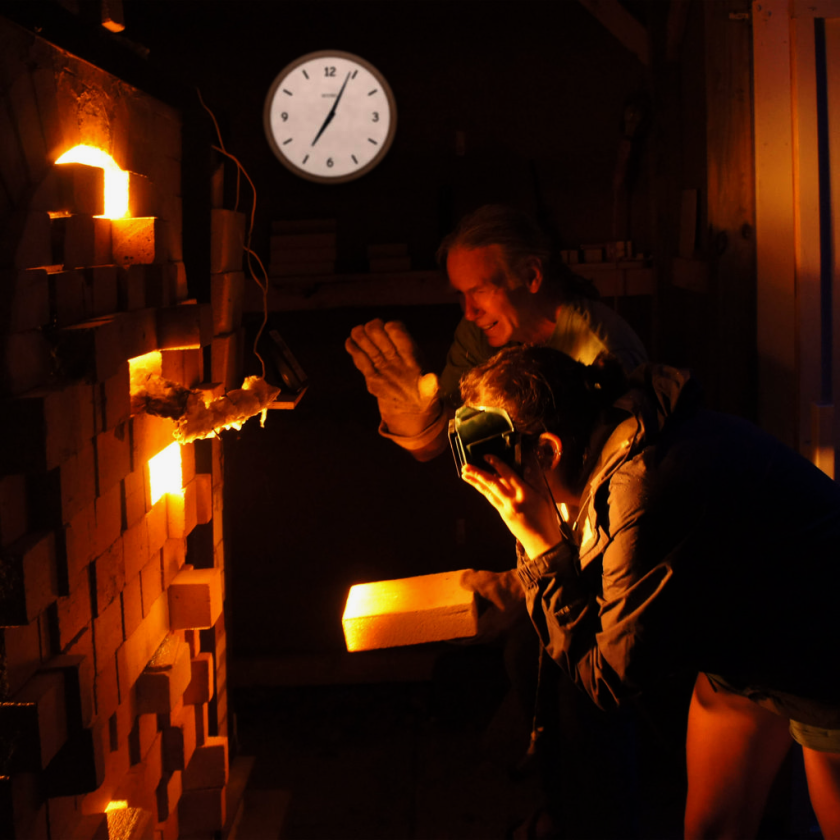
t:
7:04
